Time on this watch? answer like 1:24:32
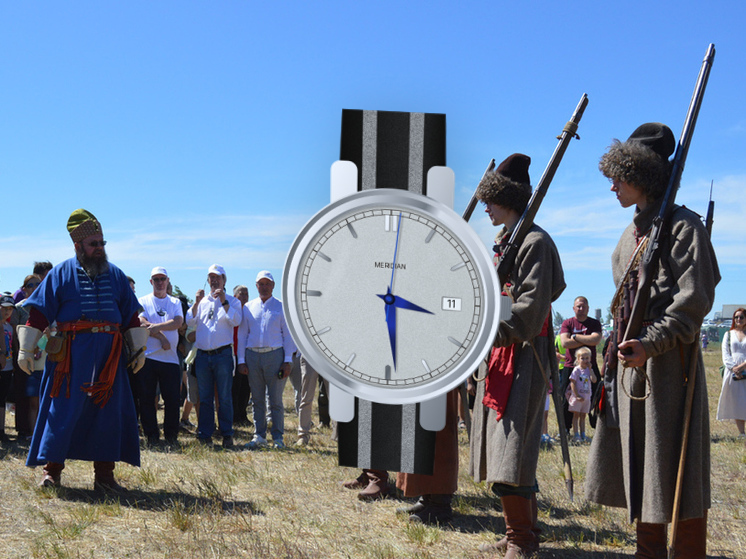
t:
3:29:01
